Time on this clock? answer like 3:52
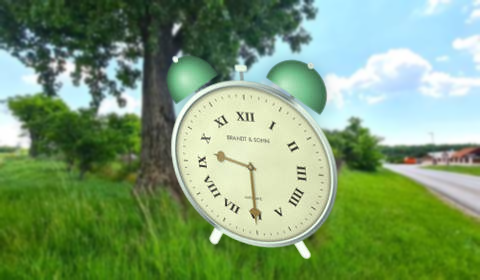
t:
9:30
